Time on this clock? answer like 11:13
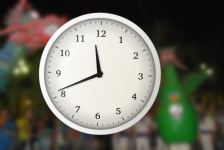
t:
11:41
